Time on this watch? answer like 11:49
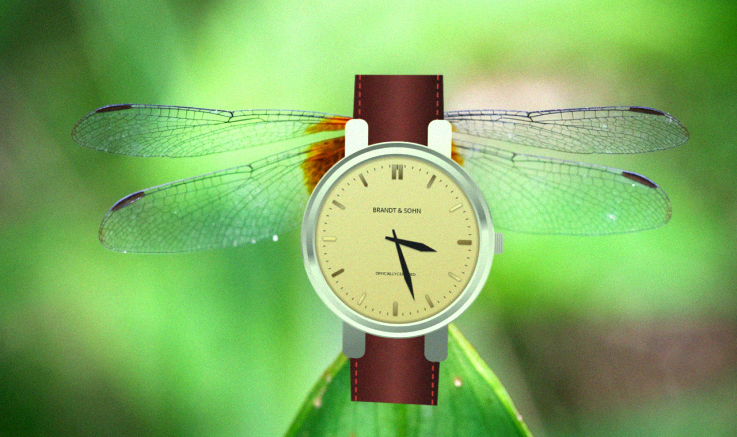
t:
3:27
